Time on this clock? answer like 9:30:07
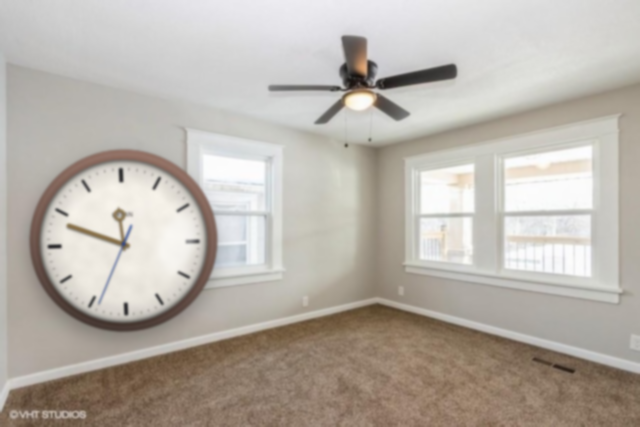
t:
11:48:34
